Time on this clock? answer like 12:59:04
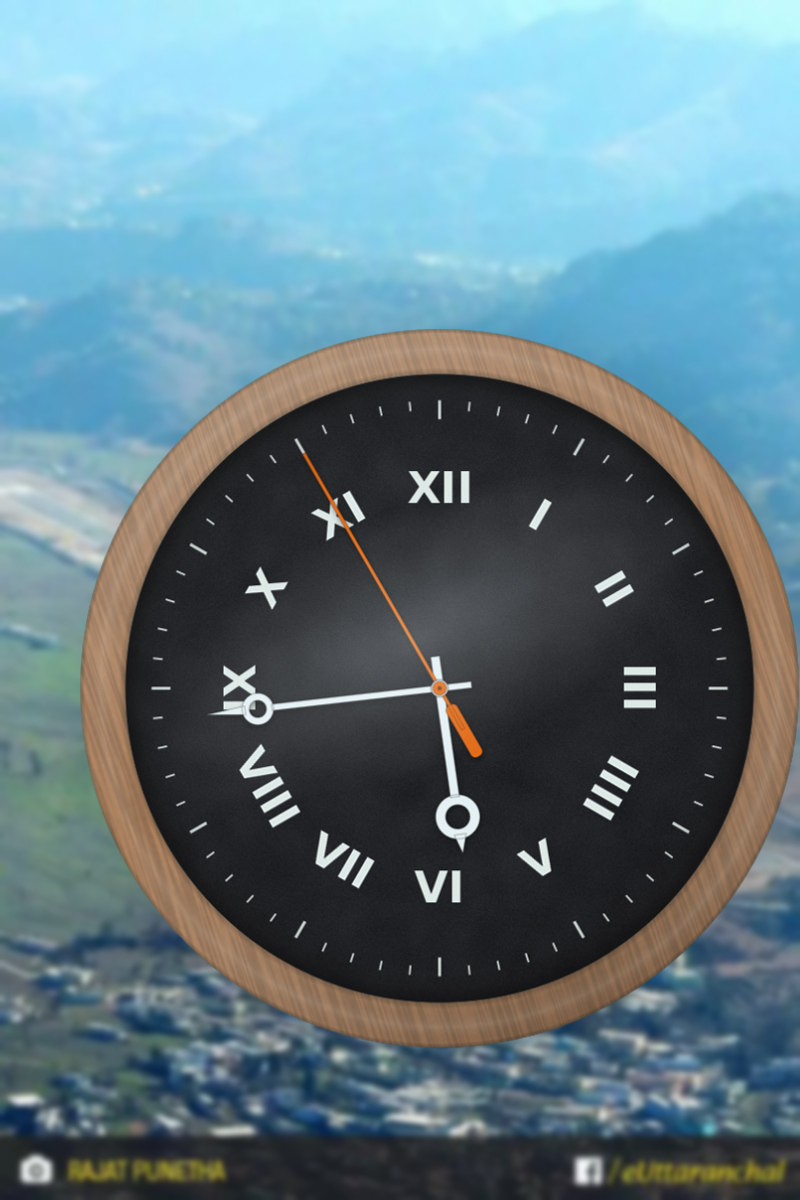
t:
5:43:55
